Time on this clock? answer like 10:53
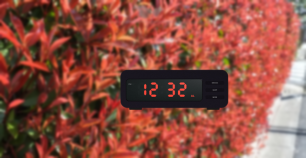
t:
12:32
